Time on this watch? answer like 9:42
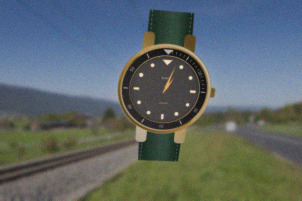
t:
1:03
